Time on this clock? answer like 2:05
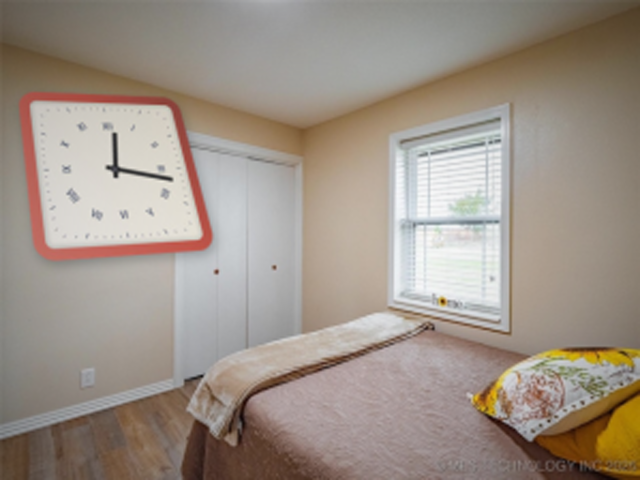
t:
12:17
